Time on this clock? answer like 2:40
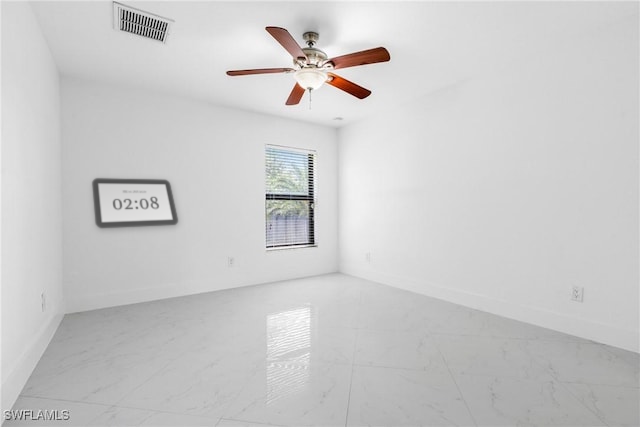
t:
2:08
